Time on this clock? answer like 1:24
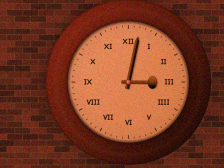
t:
3:02
